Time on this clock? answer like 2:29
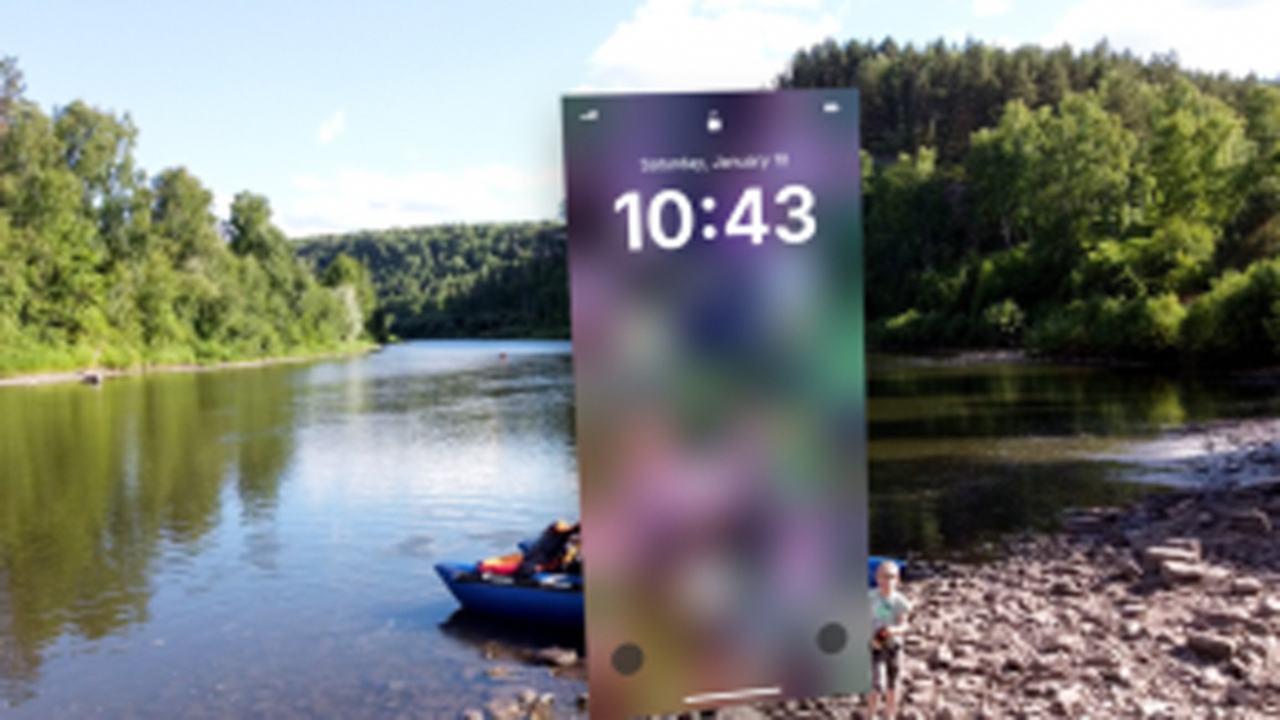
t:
10:43
